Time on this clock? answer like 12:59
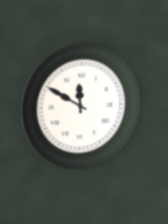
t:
11:50
